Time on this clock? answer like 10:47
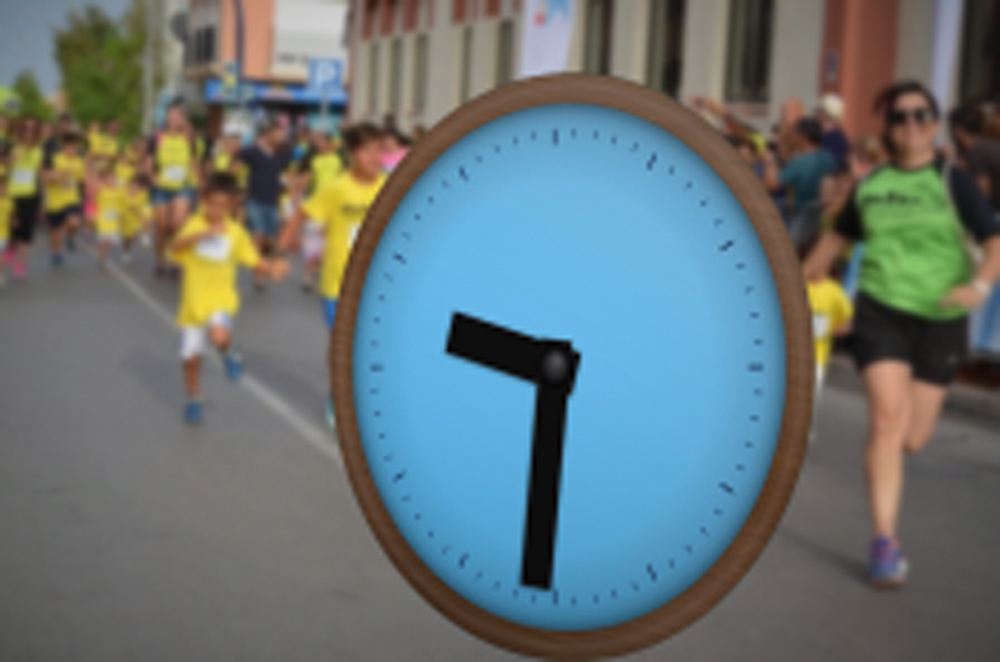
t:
9:31
